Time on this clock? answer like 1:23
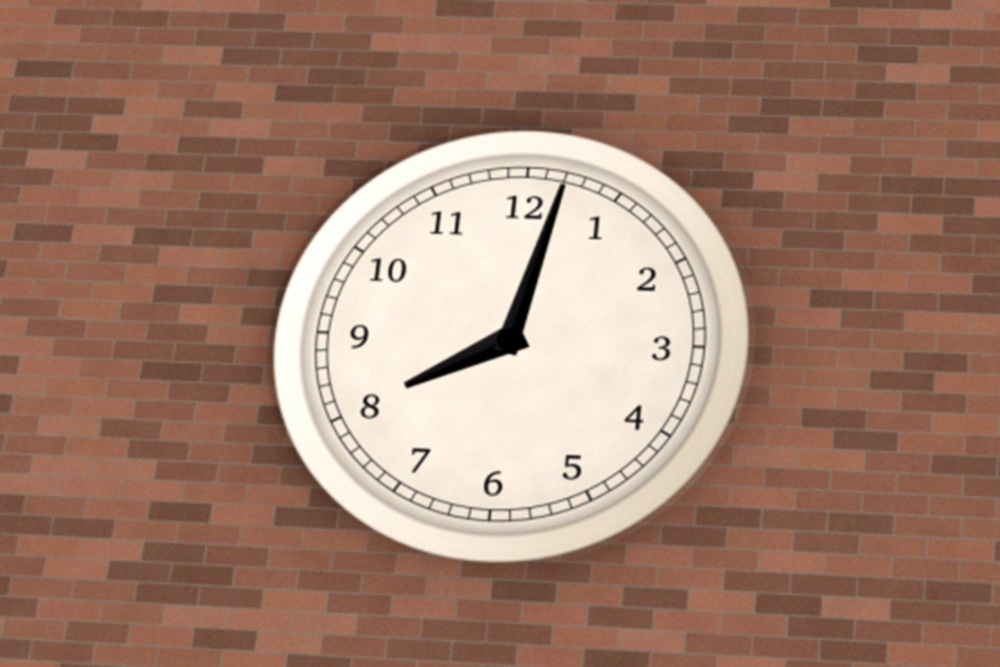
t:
8:02
